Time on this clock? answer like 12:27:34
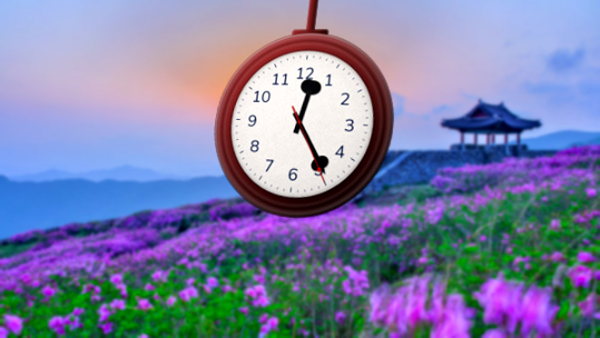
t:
12:24:25
